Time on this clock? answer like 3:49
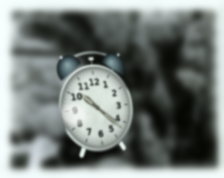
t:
10:22
